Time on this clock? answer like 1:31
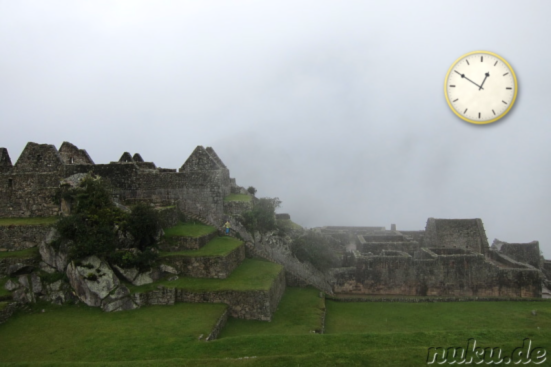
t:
12:50
